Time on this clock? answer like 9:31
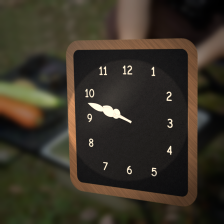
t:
9:48
